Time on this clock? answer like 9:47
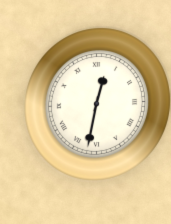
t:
12:32
